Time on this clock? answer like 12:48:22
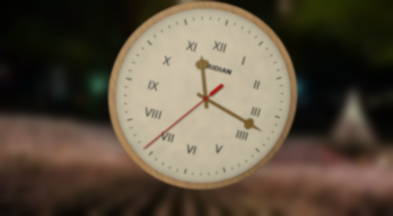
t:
11:17:36
